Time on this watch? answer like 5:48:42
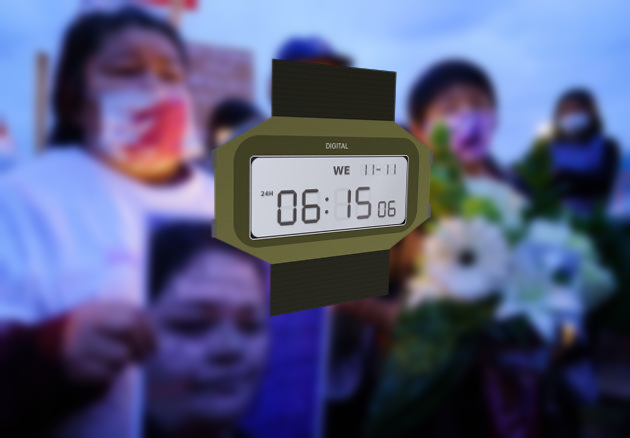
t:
6:15:06
